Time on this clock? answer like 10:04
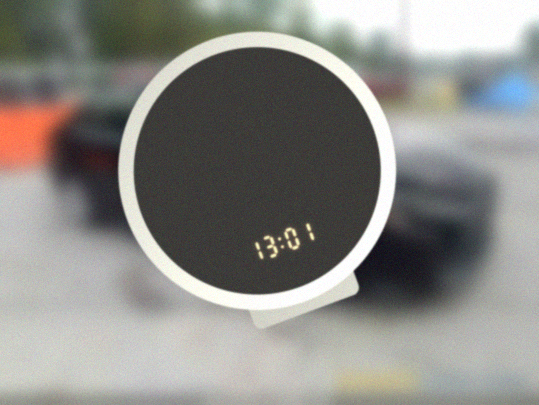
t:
13:01
